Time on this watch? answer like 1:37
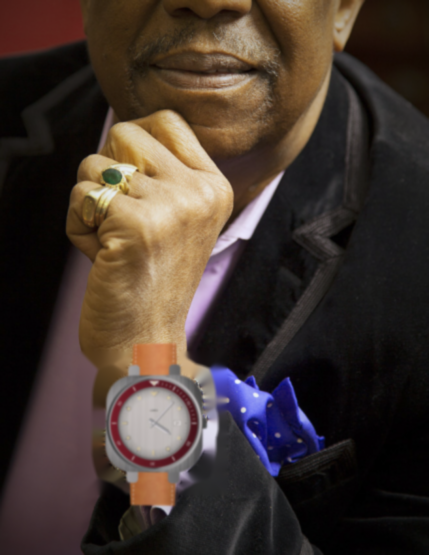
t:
4:07
